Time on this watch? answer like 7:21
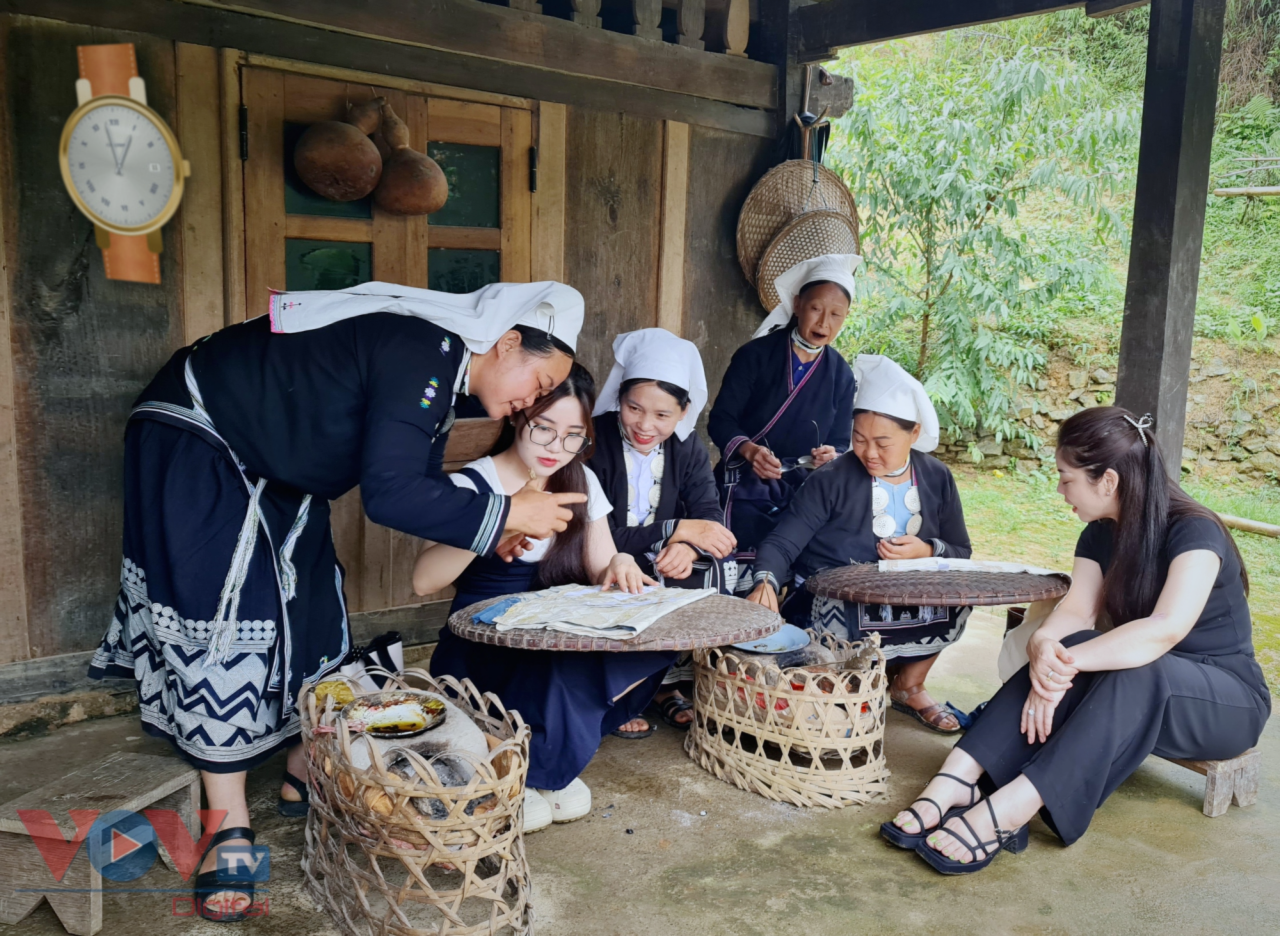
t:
12:58
